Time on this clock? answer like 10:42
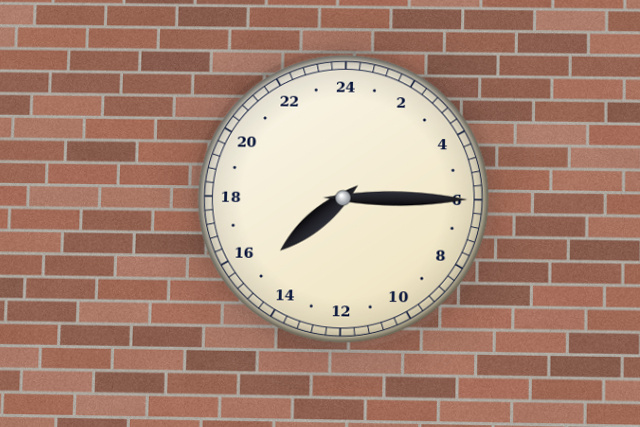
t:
15:15
